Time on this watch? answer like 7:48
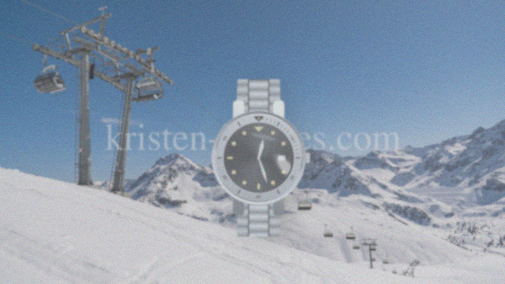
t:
12:27
